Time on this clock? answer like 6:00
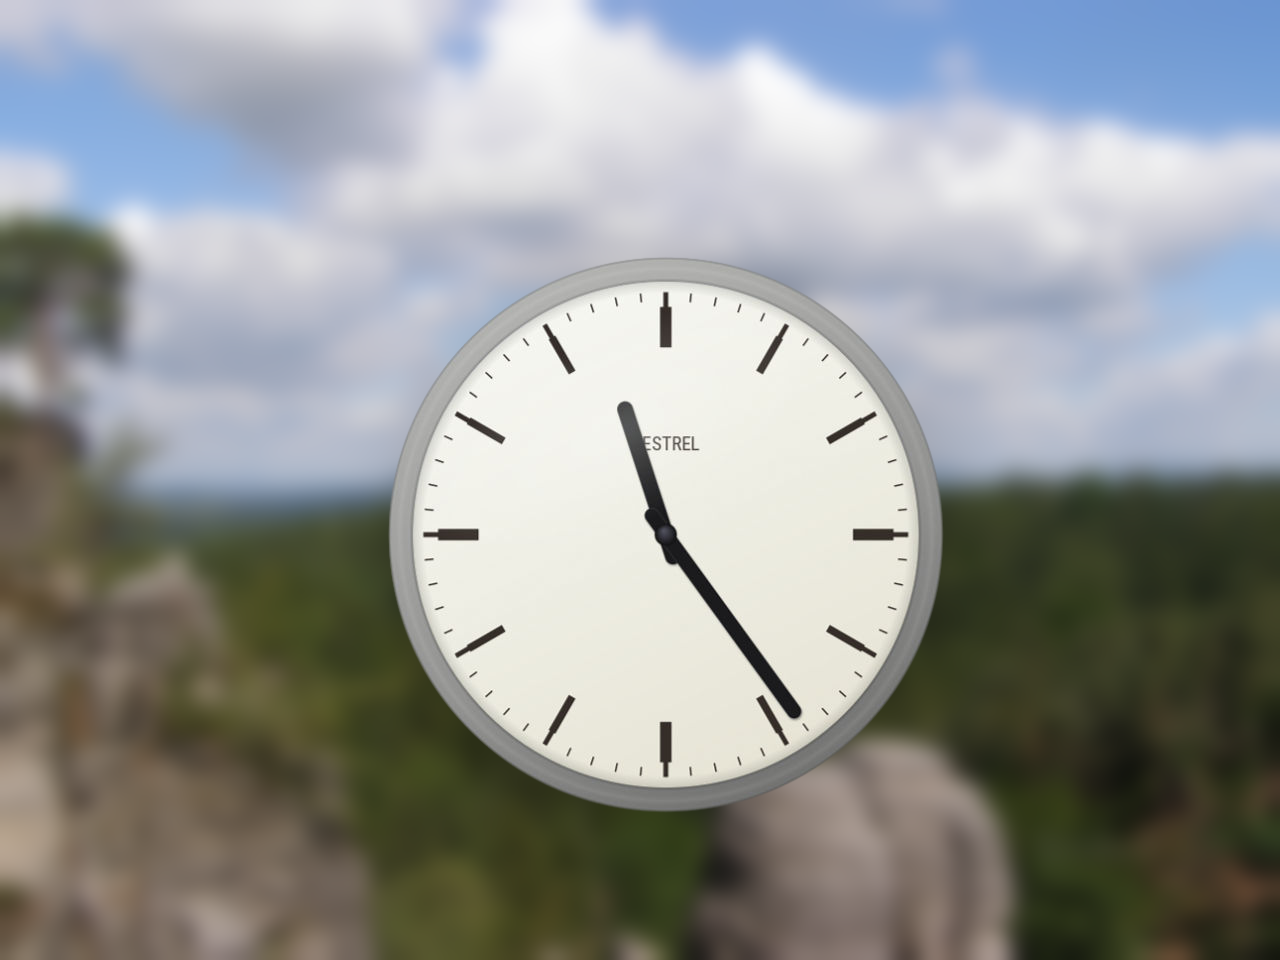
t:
11:24
